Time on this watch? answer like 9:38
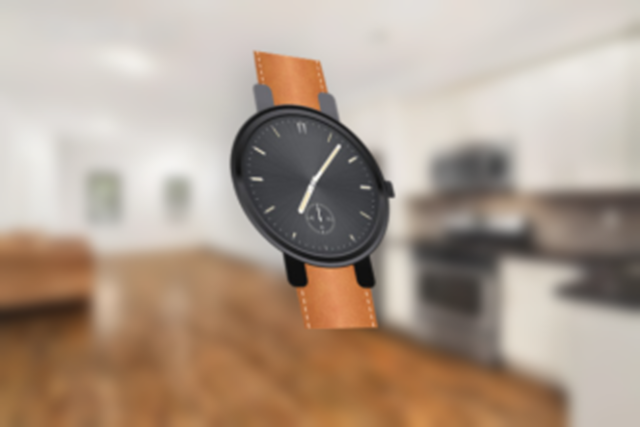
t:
7:07
